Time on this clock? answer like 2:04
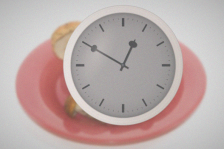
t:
12:50
